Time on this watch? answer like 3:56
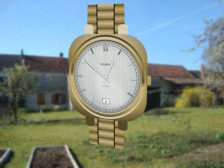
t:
12:51
